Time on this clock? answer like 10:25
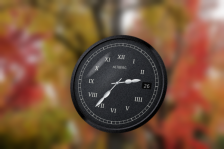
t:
2:36
